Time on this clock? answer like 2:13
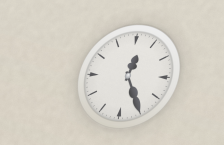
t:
12:25
